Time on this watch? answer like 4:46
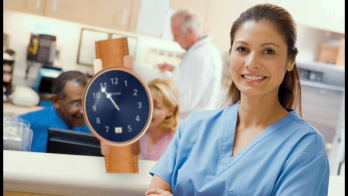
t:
10:54
